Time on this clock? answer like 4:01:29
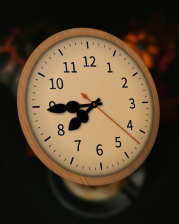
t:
7:44:22
